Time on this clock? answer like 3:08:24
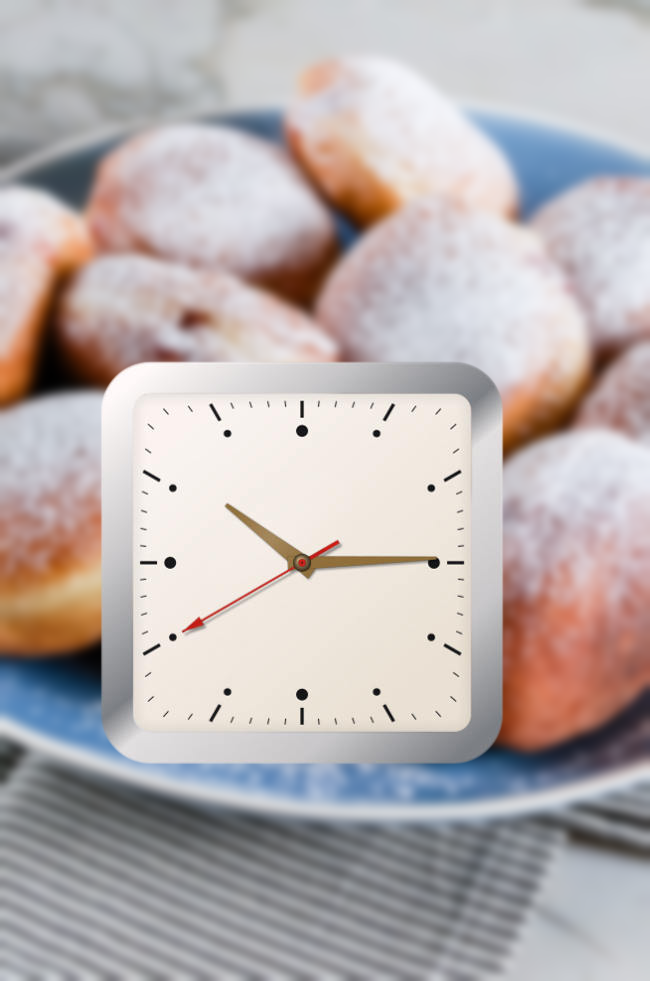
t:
10:14:40
